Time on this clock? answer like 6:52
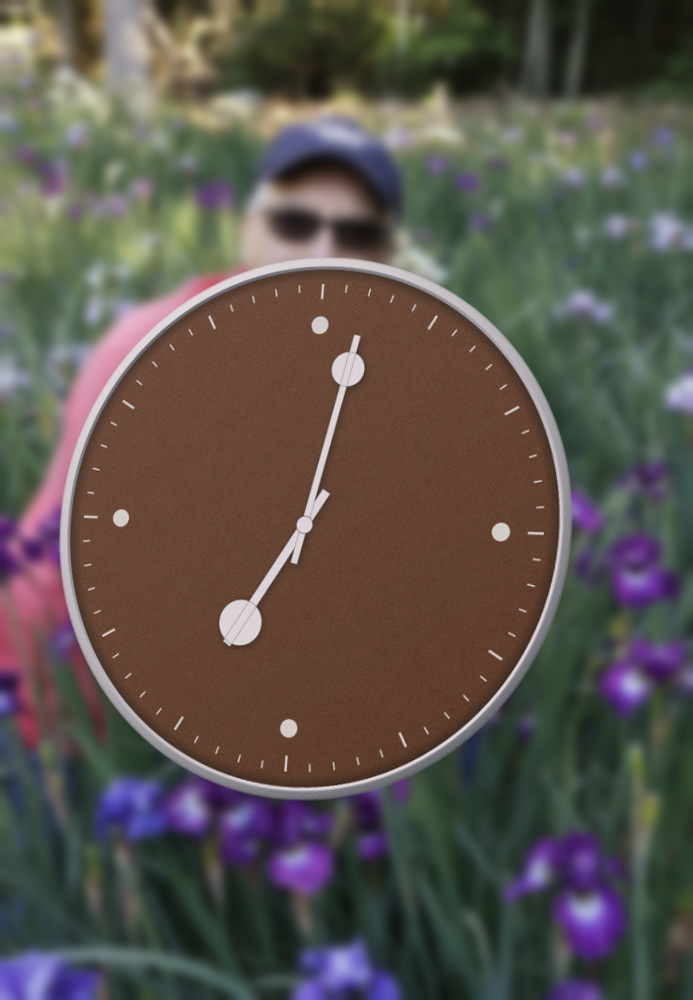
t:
7:02
